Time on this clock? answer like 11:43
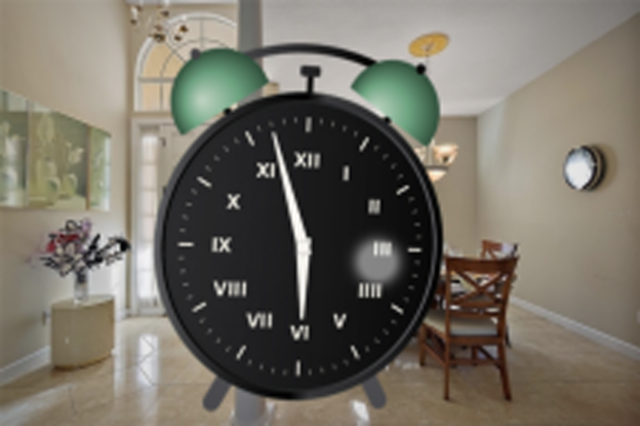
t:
5:57
